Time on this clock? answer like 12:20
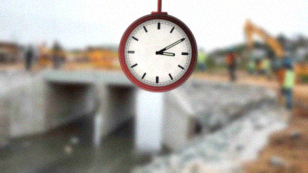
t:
3:10
